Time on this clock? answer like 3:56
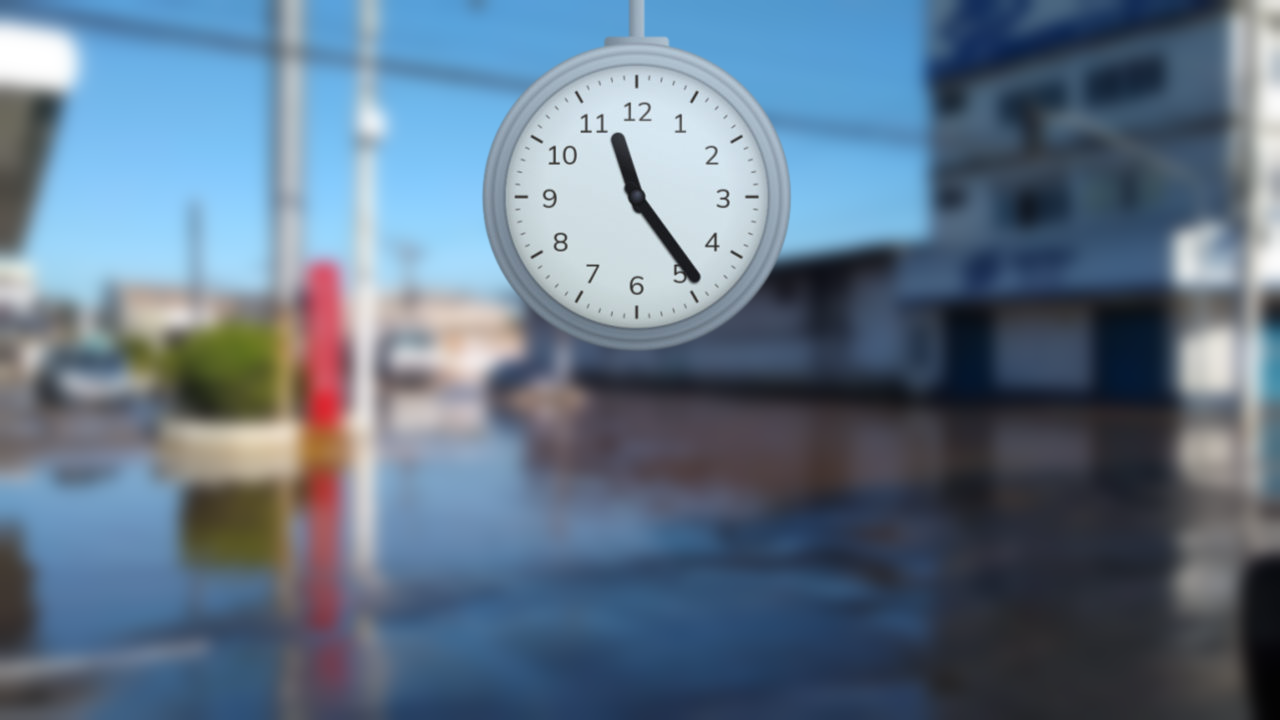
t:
11:24
